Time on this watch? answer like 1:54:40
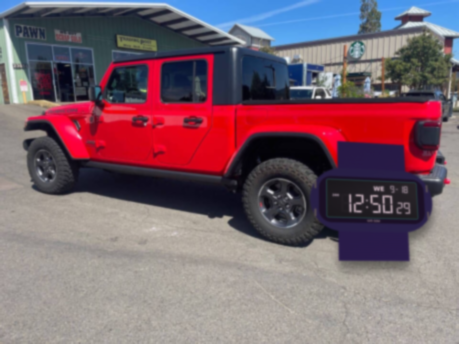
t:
12:50:29
